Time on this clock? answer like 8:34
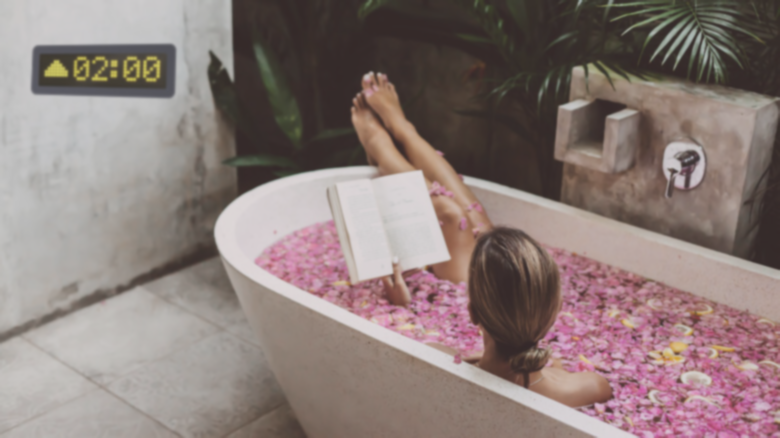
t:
2:00
